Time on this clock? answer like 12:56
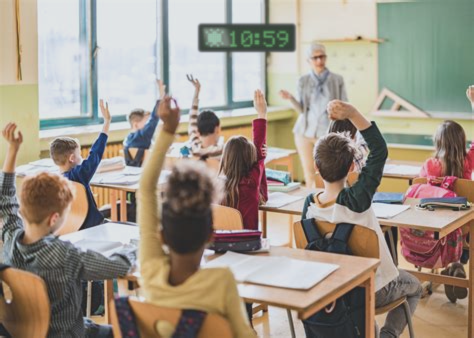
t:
10:59
